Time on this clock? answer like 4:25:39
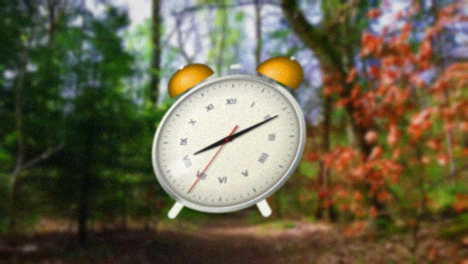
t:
8:10:35
